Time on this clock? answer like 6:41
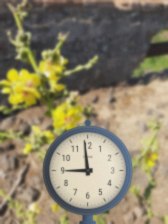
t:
8:59
